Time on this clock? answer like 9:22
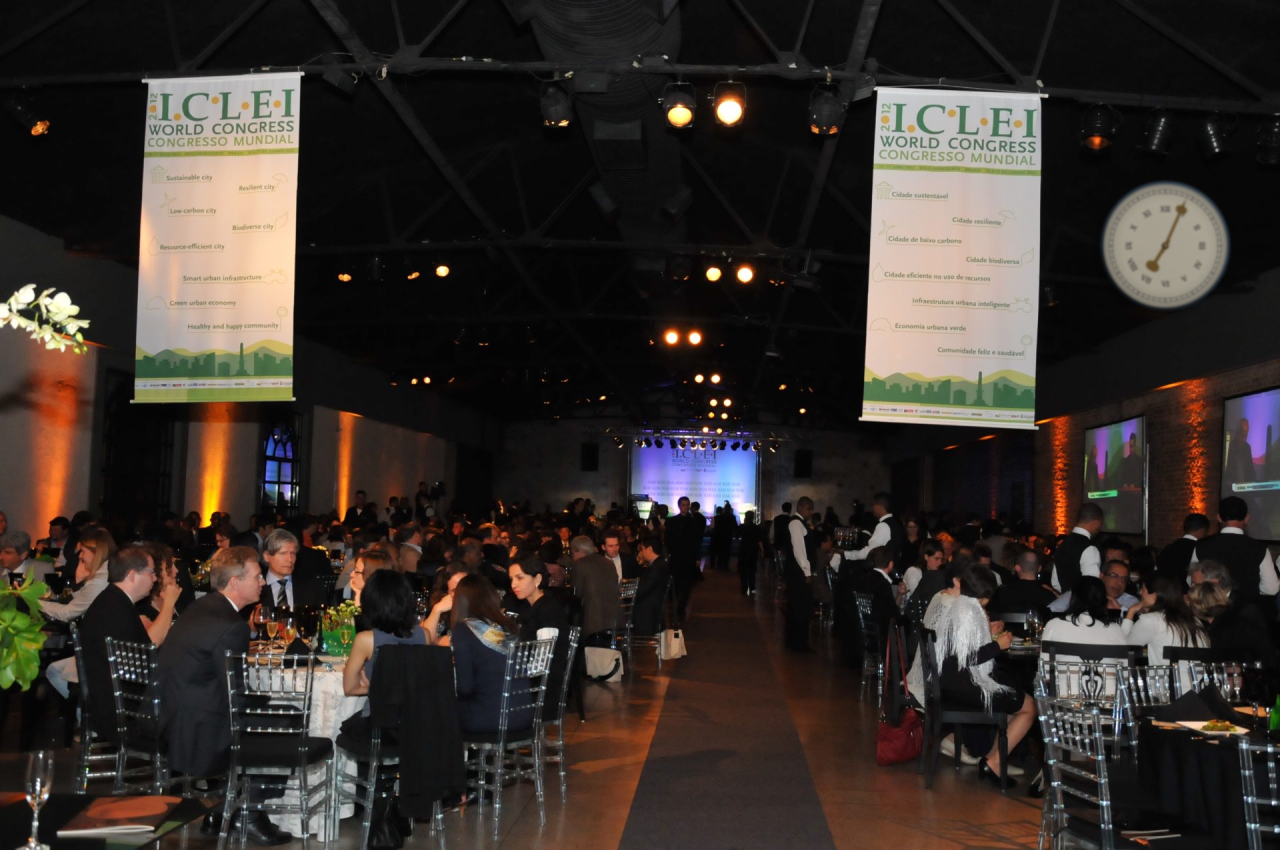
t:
7:04
